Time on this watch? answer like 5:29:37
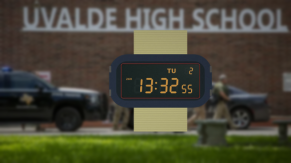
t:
13:32:55
